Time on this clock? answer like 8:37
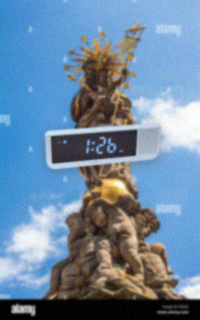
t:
1:26
